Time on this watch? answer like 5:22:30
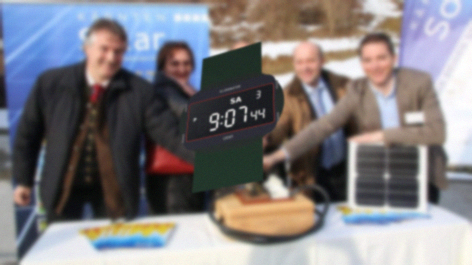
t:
9:07:44
